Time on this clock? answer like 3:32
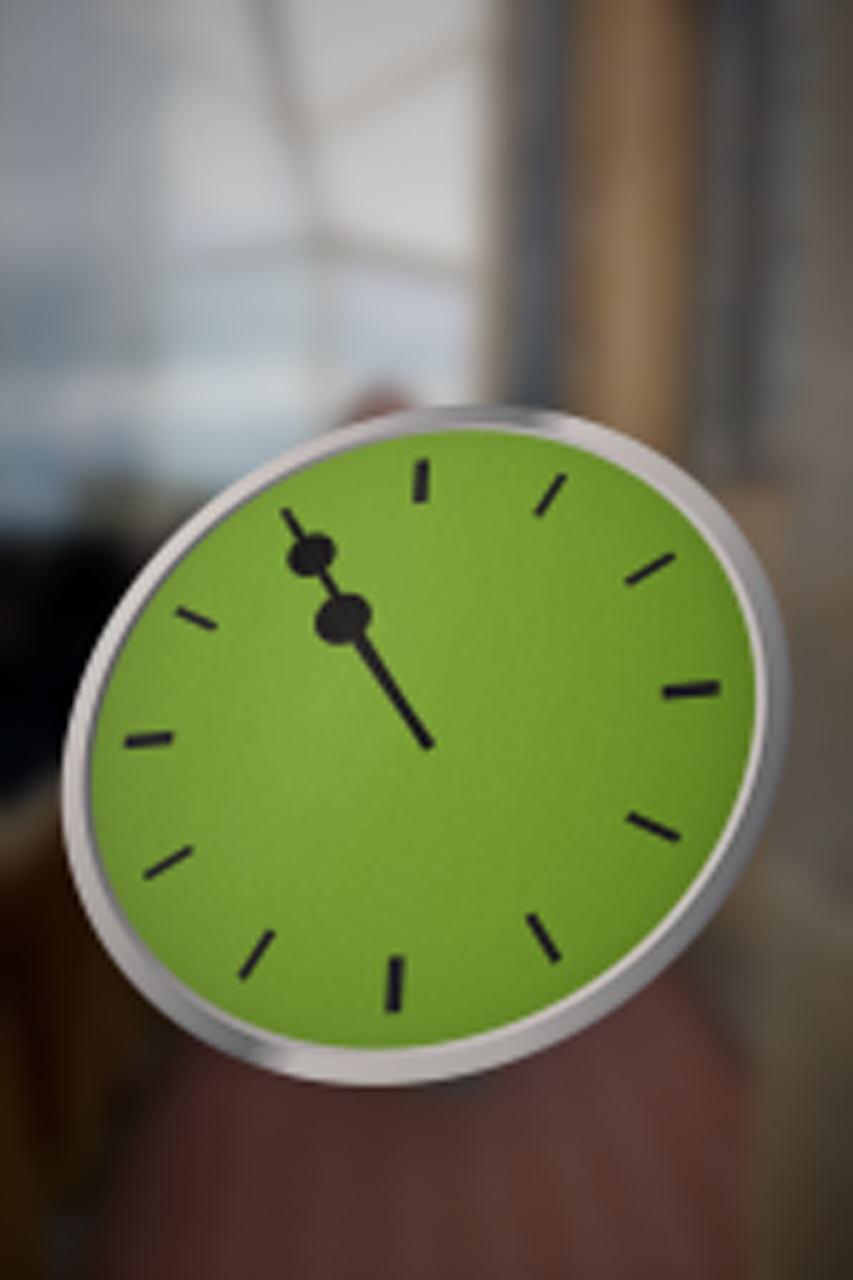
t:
10:55
